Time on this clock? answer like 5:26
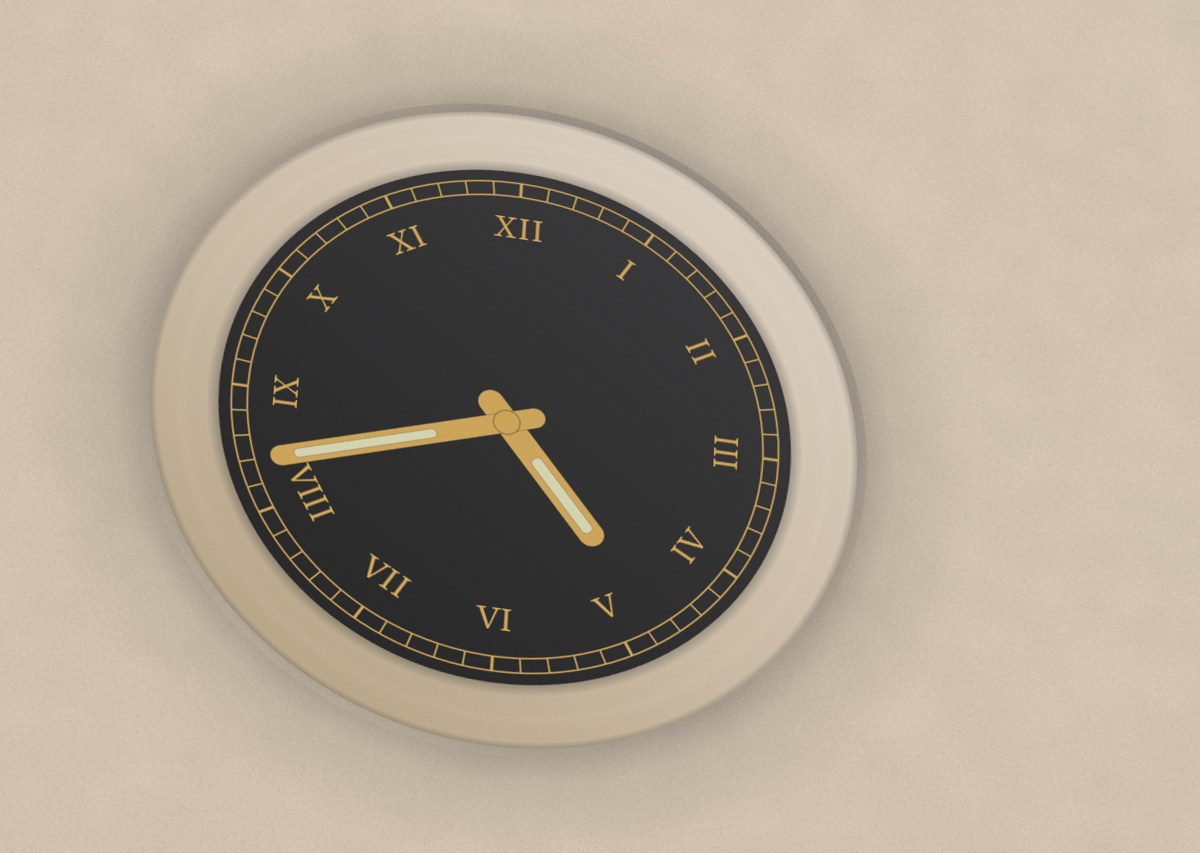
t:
4:42
